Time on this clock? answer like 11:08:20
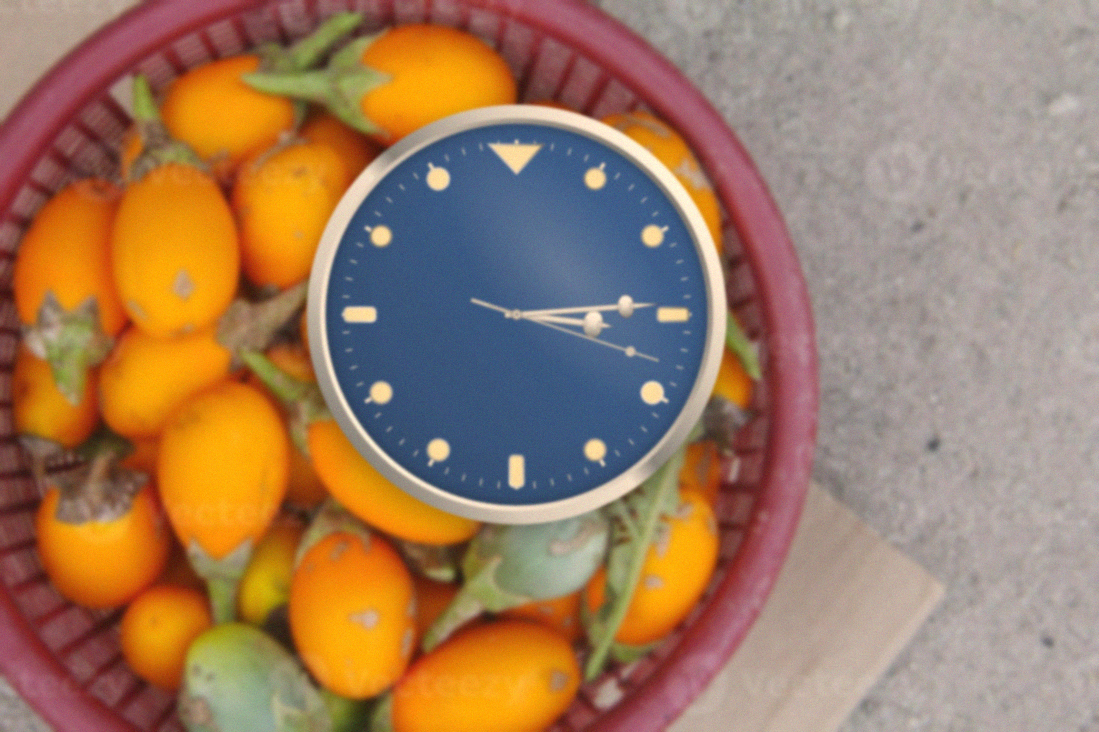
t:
3:14:18
